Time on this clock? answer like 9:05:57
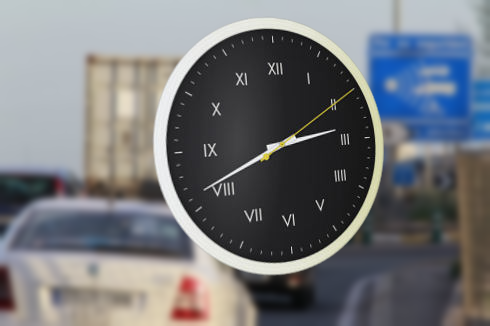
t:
2:41:10
